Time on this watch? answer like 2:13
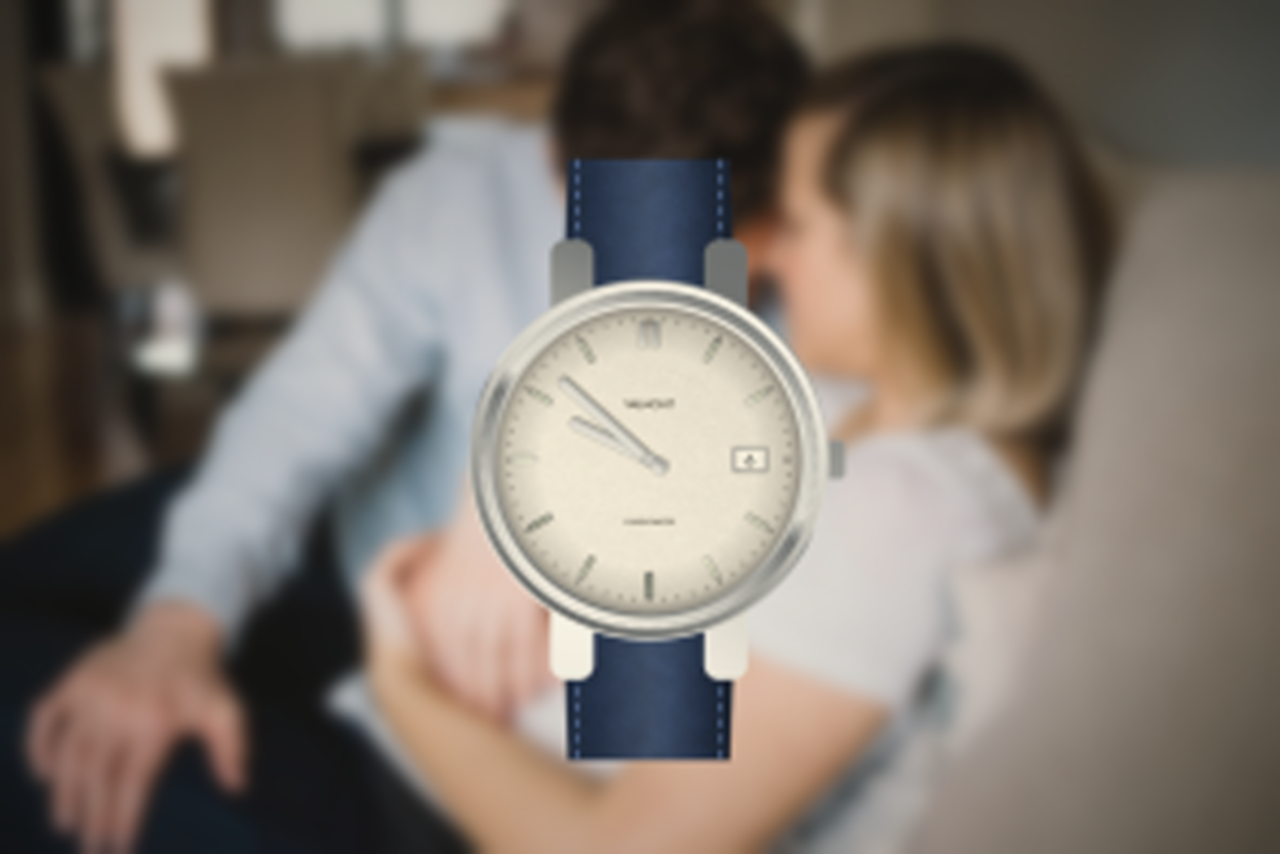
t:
9:52
